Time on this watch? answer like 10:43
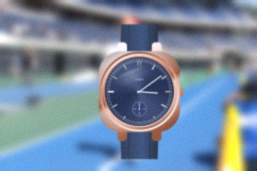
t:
3:09
